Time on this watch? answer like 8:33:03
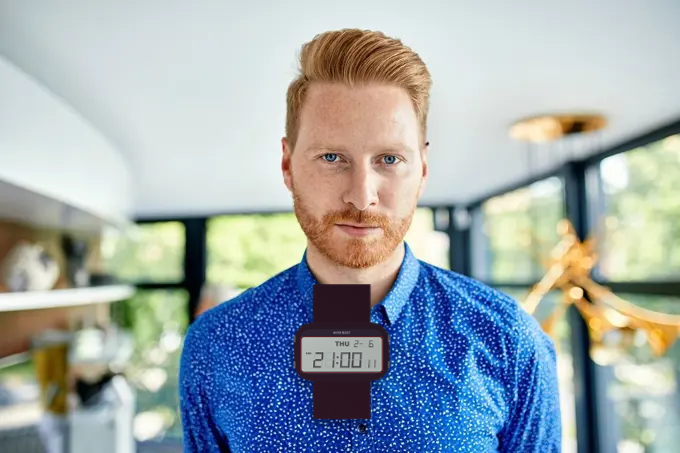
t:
21:00:11
